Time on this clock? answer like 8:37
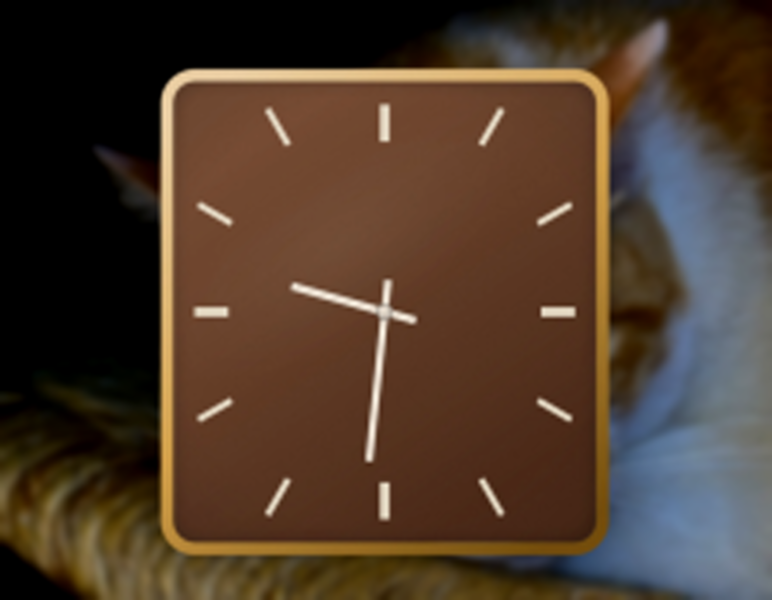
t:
9:31
